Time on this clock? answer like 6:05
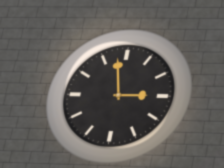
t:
2:58
